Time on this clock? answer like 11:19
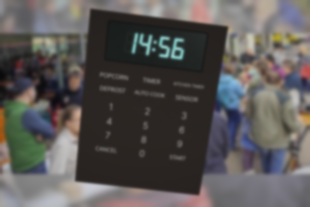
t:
14:56
